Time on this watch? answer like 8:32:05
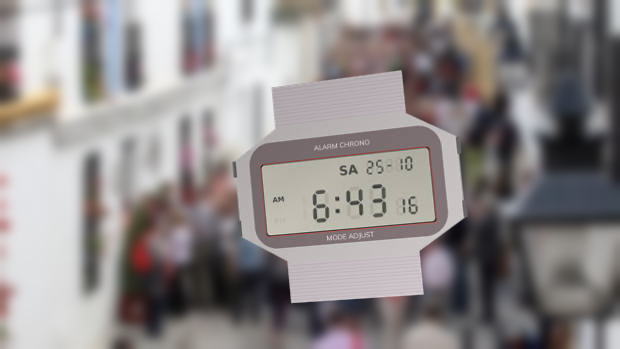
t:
6:43:16
